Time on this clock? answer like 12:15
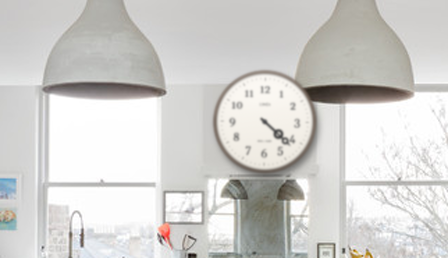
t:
4:22
